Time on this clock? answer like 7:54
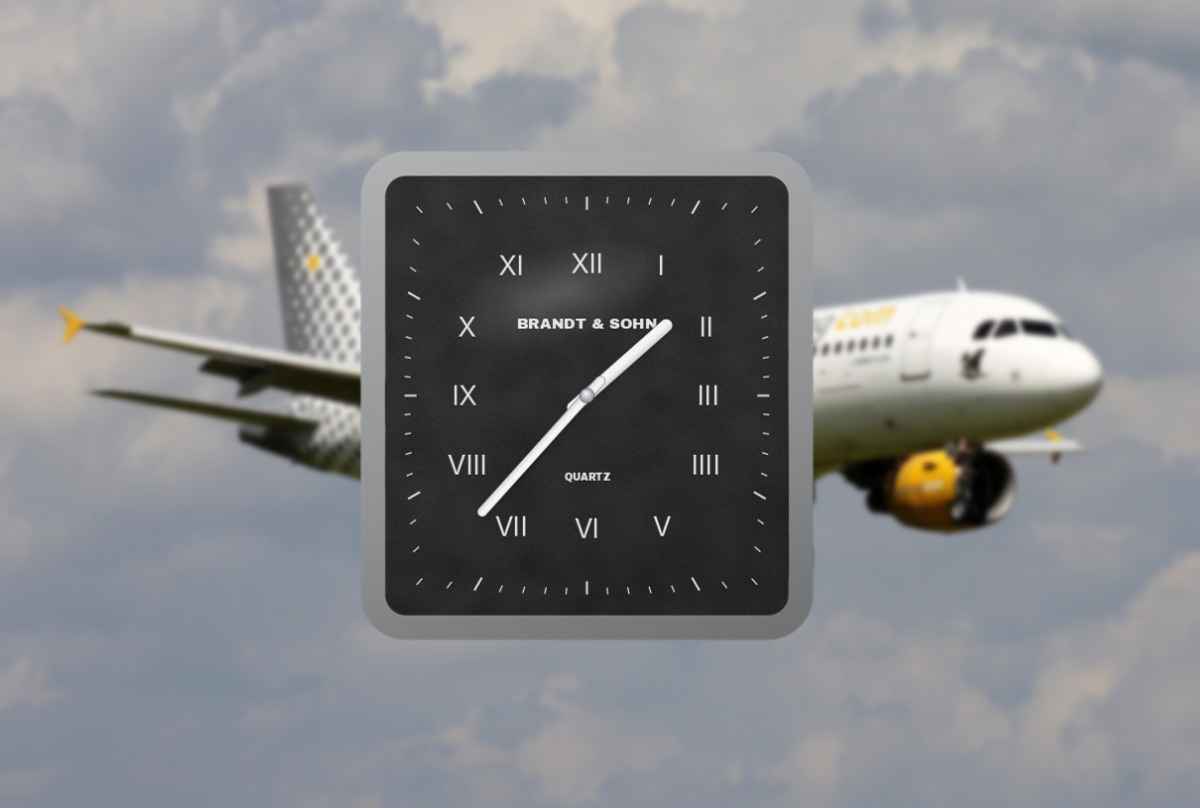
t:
1:37
